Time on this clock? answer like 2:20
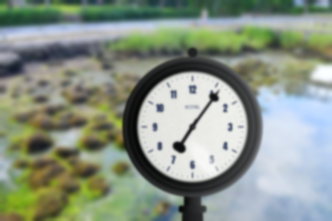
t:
7:06
